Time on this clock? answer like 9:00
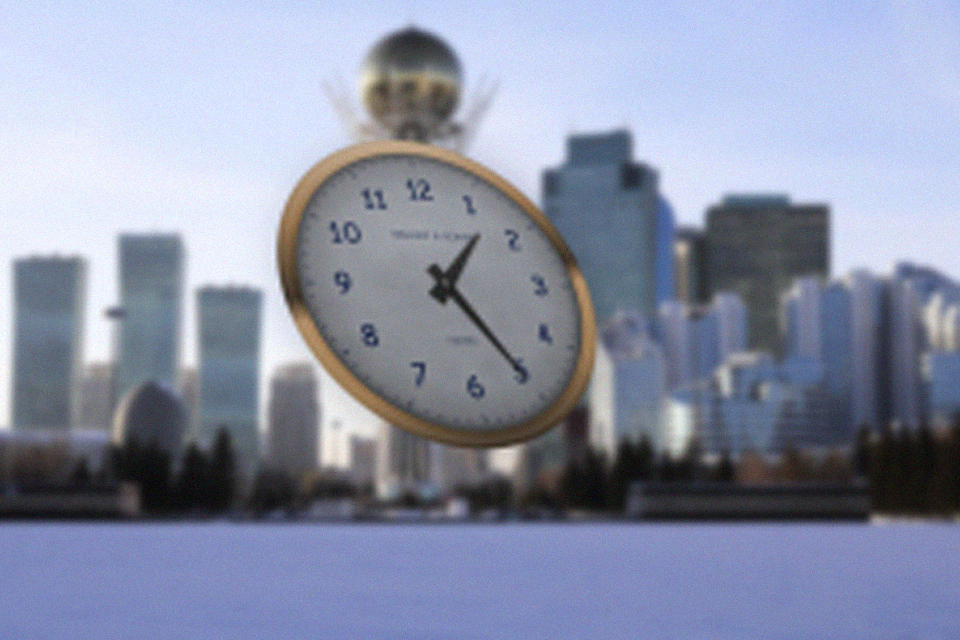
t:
1:25
